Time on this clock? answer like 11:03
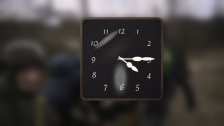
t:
4:15
